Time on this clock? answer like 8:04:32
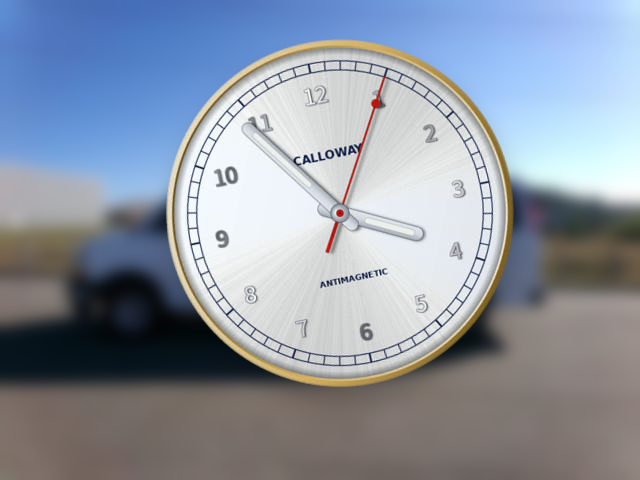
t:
3:54:05
